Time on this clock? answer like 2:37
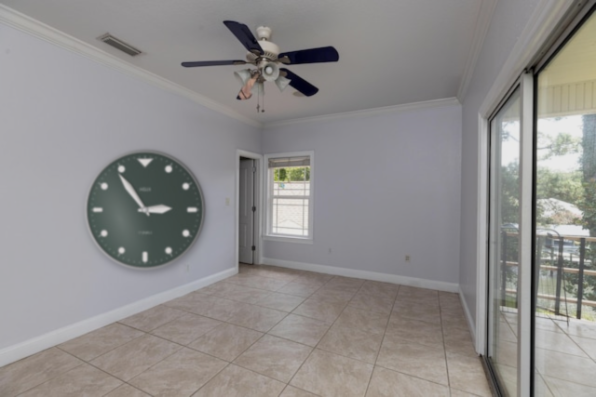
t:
2:54
